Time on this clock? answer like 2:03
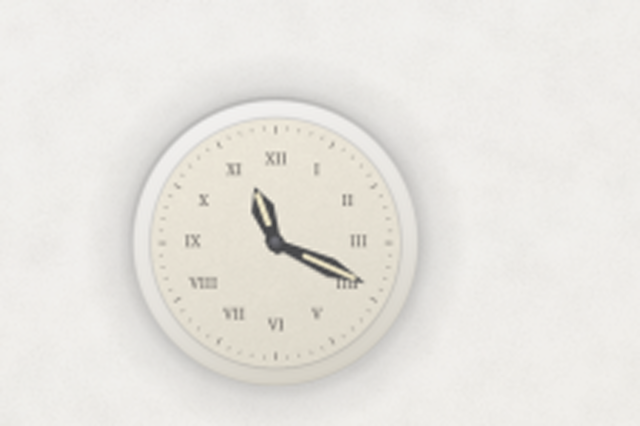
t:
11:19
